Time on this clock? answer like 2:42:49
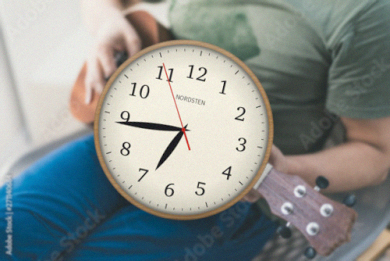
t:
6:43:55
